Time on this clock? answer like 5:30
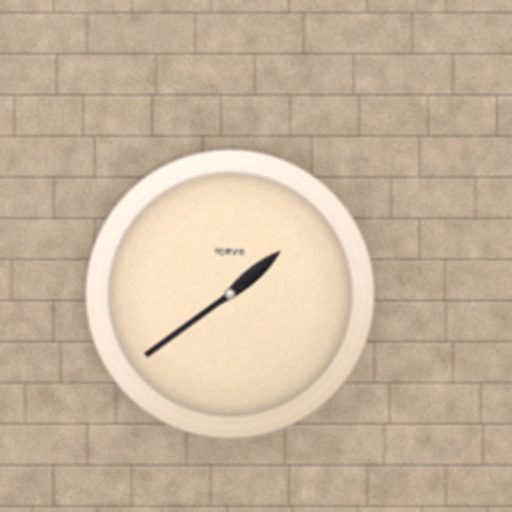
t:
1:39
